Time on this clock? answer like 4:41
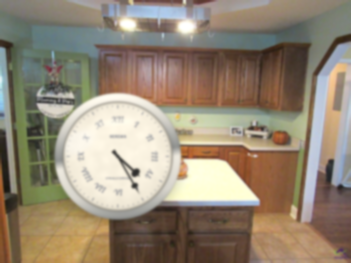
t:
4:25
